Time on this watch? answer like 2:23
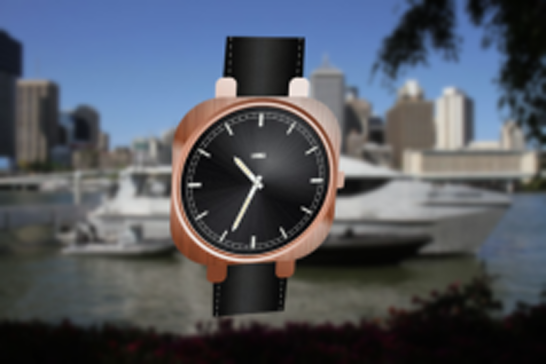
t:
10:34
